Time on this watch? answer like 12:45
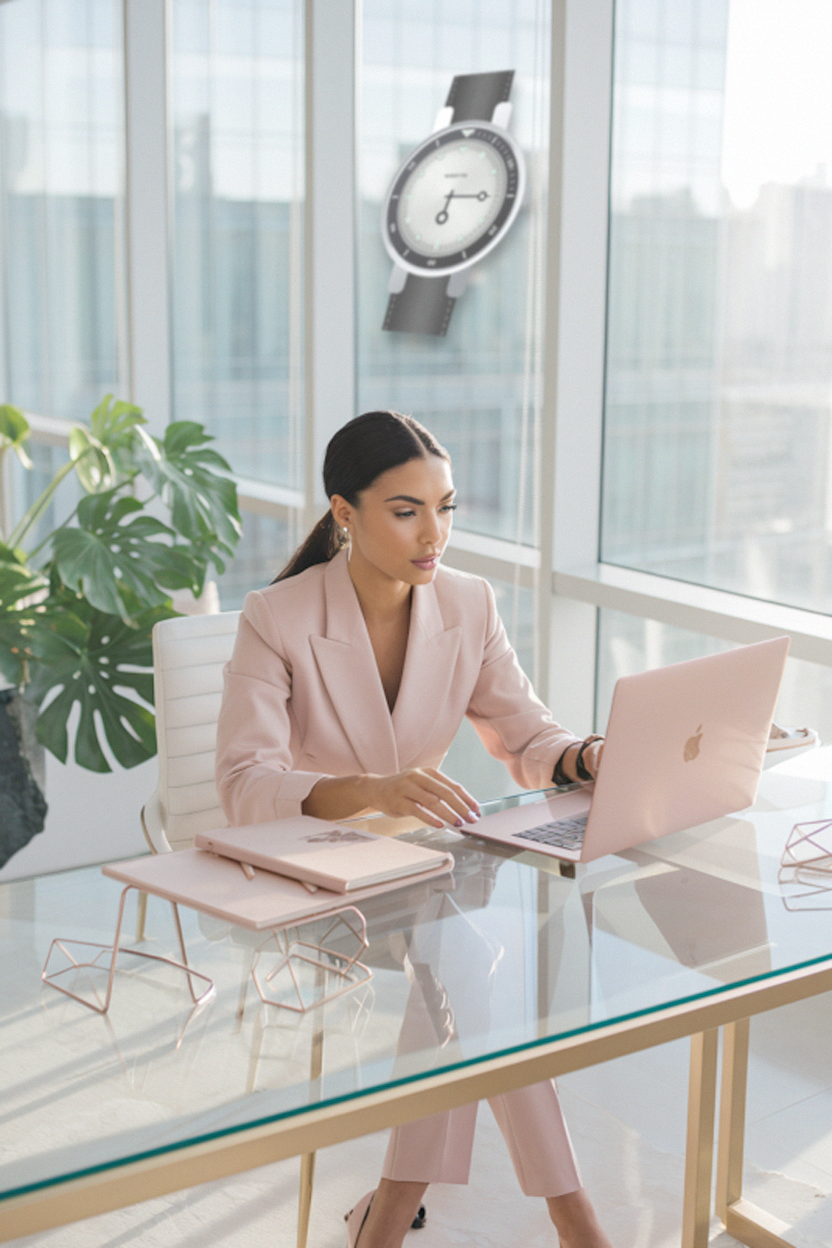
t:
6:15
